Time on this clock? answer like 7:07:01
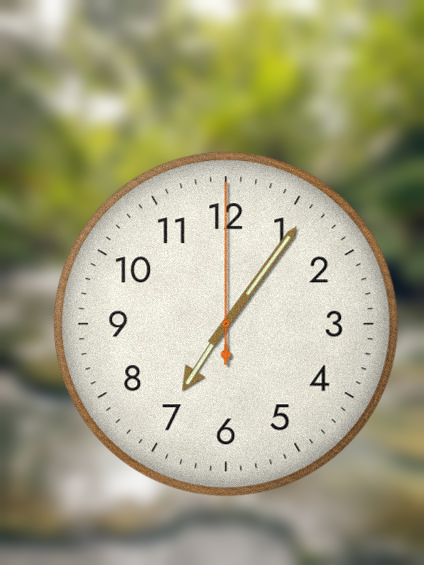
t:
7:06:00
